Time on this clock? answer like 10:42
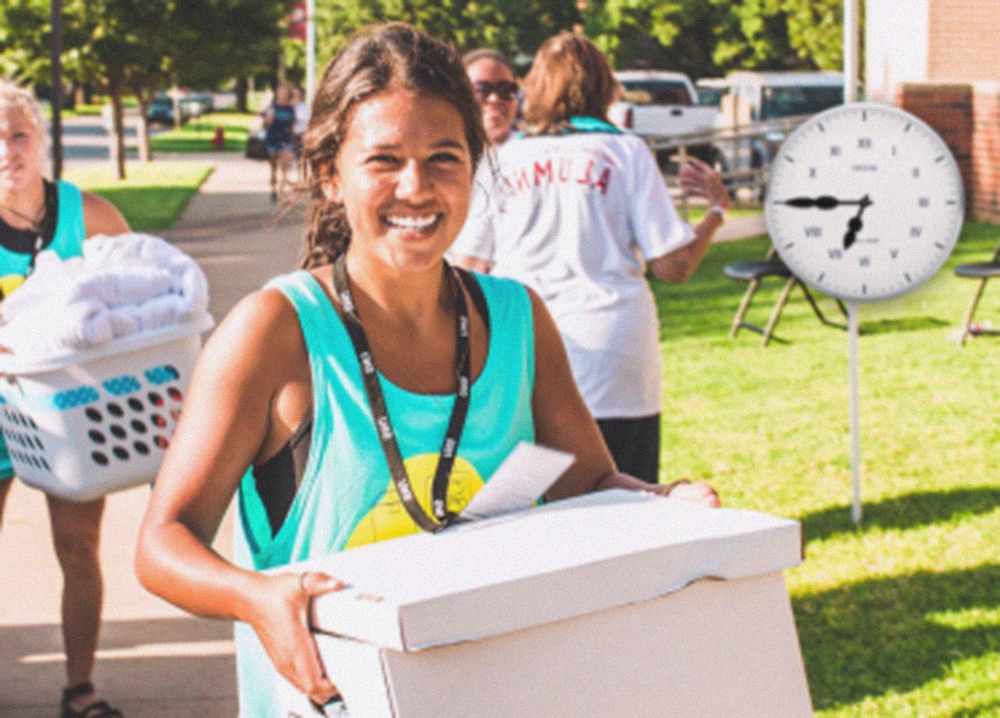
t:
6:45
